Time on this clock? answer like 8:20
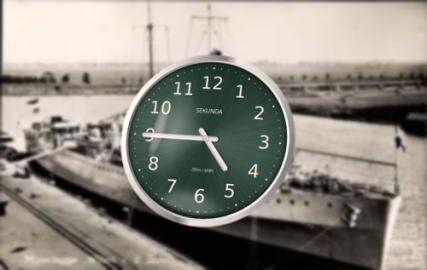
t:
4:45
